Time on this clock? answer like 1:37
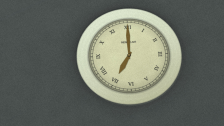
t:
7:00
